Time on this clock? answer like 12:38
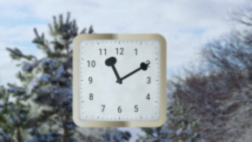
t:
11:10
